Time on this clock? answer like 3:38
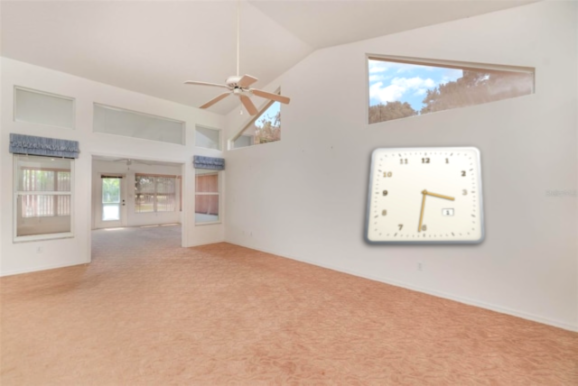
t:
3:31
